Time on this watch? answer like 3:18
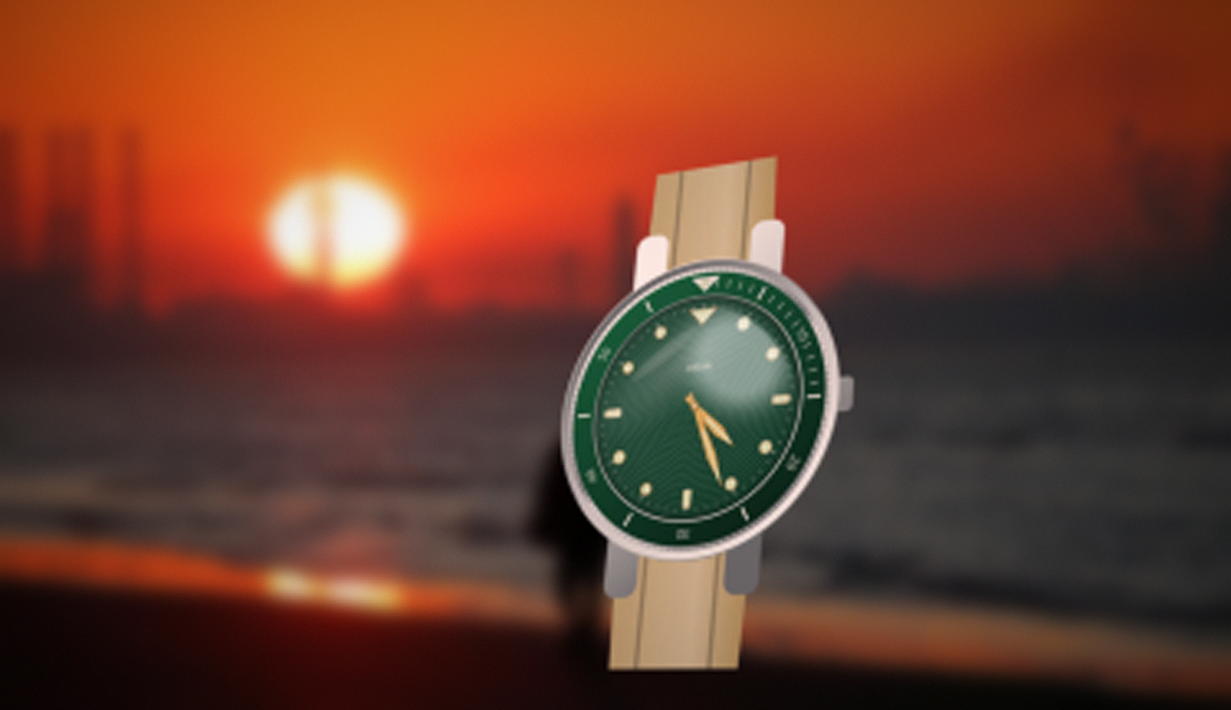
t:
4:26
